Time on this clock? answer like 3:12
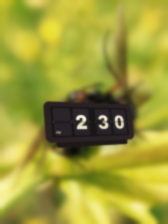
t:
2:30
